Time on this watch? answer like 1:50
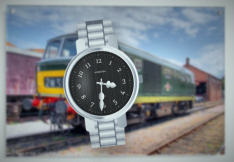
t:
3:31
